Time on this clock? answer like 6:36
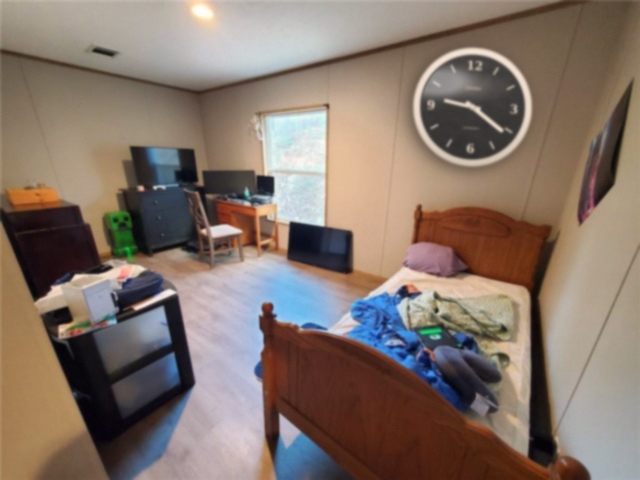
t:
9:21
